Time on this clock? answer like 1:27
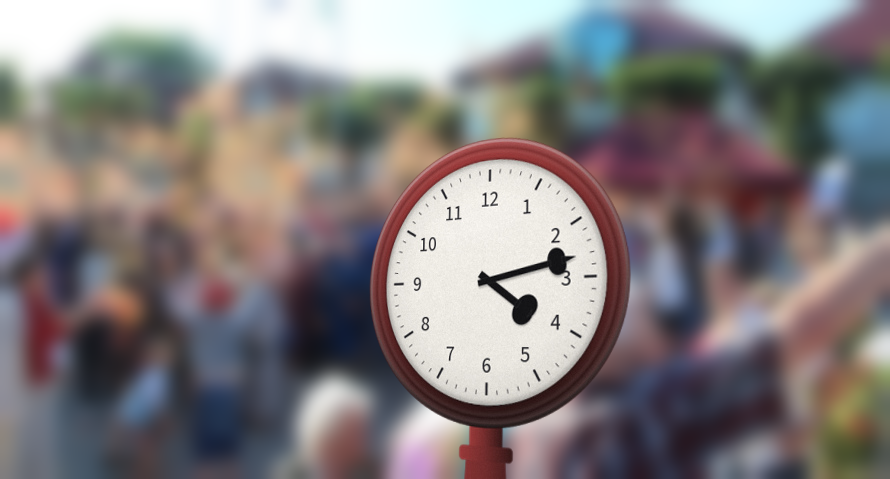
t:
4:13
